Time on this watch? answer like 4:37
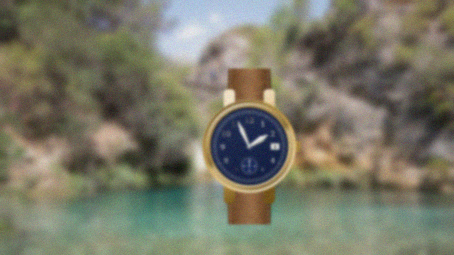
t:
1:56
